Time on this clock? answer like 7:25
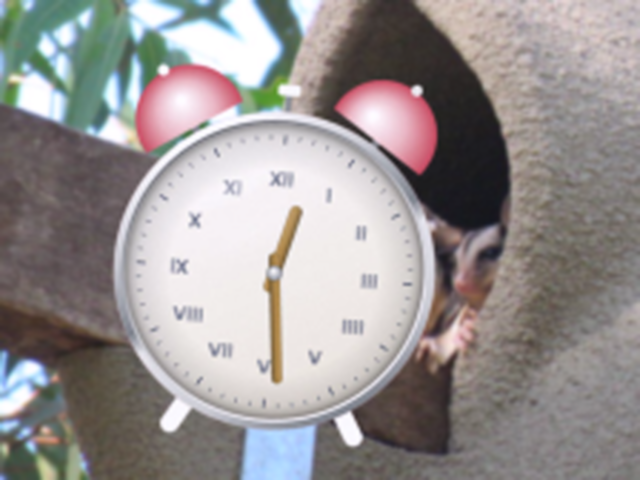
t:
12:29
